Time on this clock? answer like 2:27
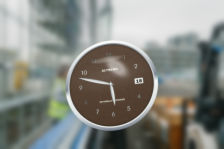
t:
5:48
